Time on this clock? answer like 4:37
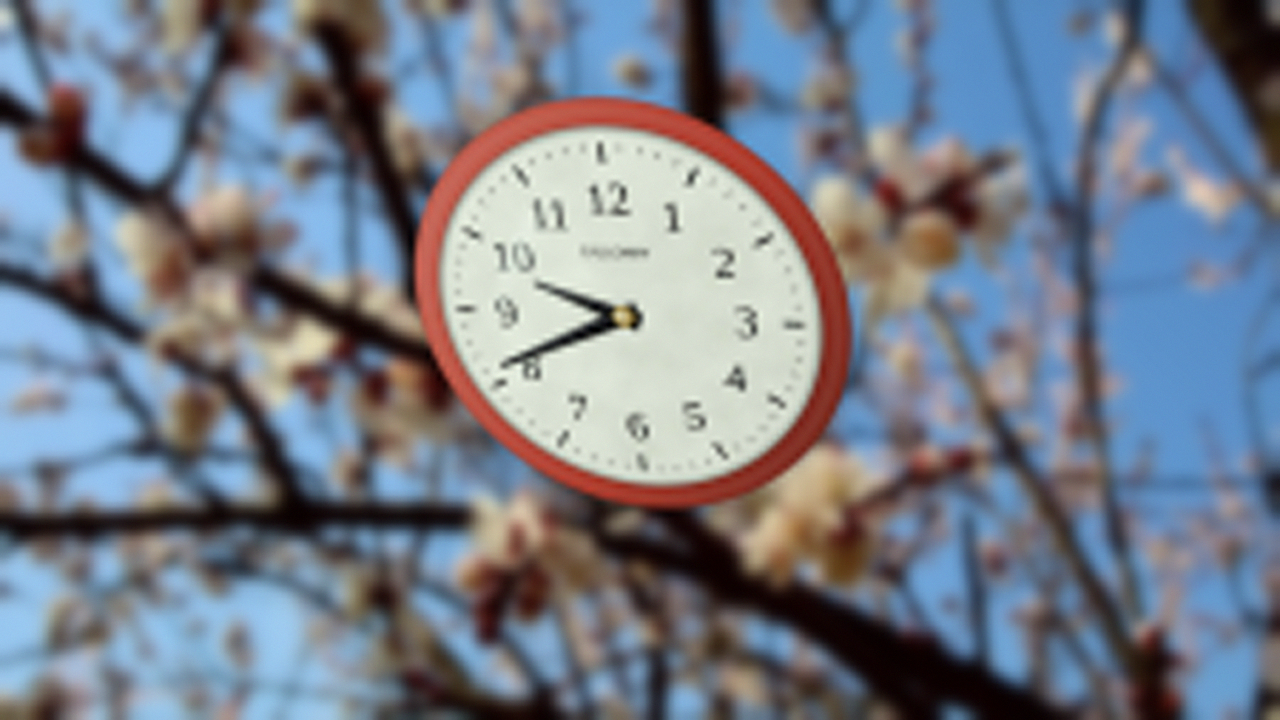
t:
9:41
